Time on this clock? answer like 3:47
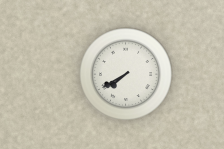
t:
7:40
